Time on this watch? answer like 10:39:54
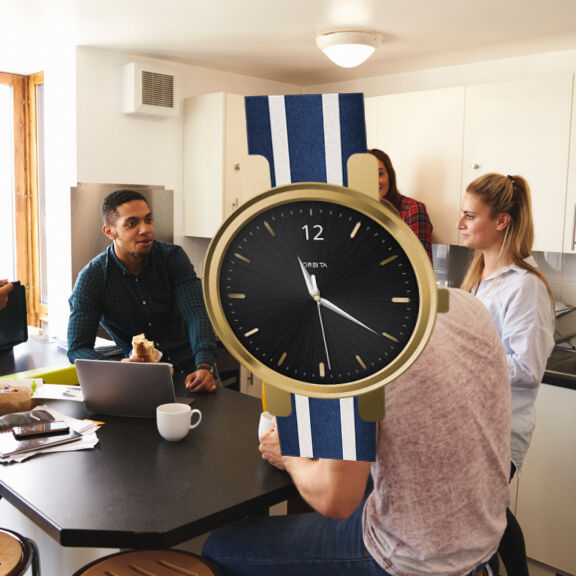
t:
11:20:29
